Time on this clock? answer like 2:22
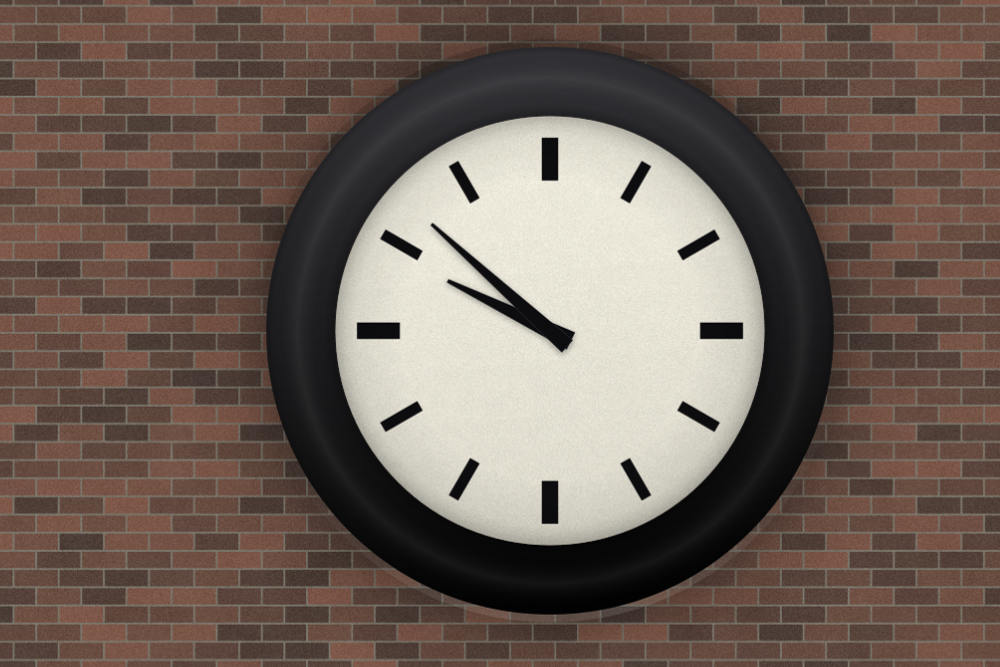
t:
9:52
